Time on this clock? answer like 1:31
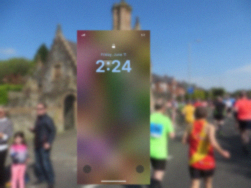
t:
2:24
